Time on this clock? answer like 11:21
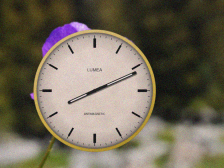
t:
8:11
